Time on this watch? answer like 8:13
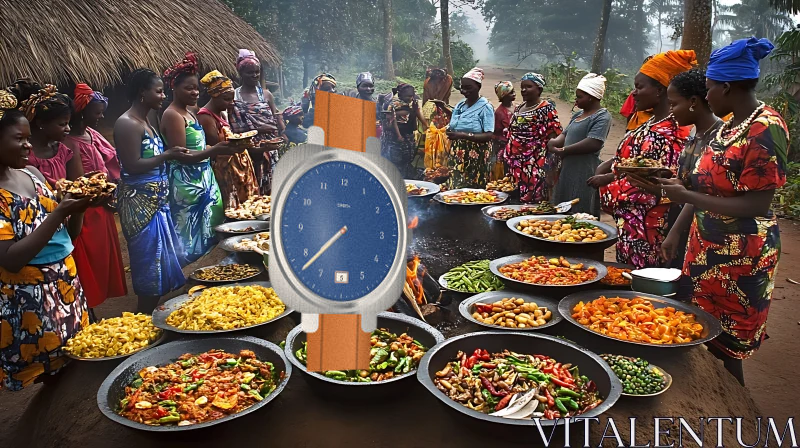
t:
7:38
